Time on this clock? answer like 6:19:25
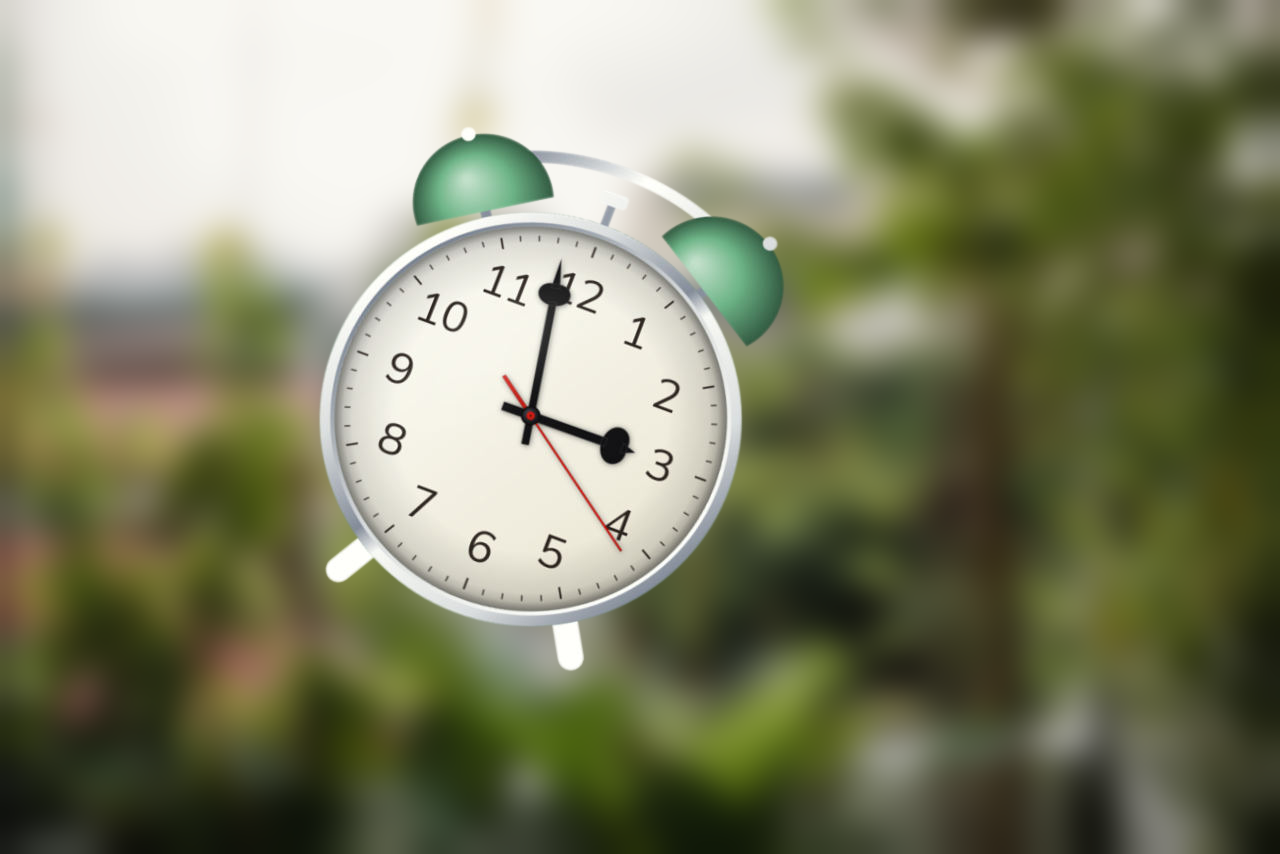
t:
2:58:21
